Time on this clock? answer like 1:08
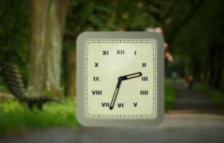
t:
2:33
